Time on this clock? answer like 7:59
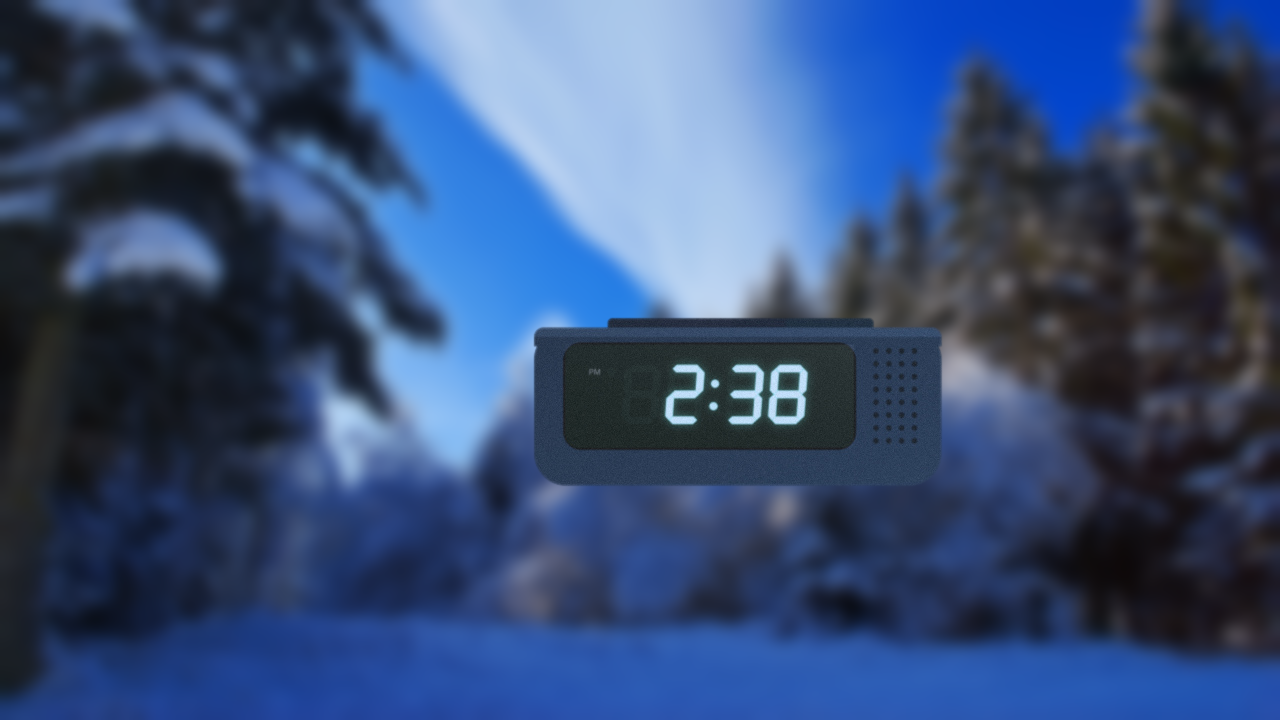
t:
2:38
